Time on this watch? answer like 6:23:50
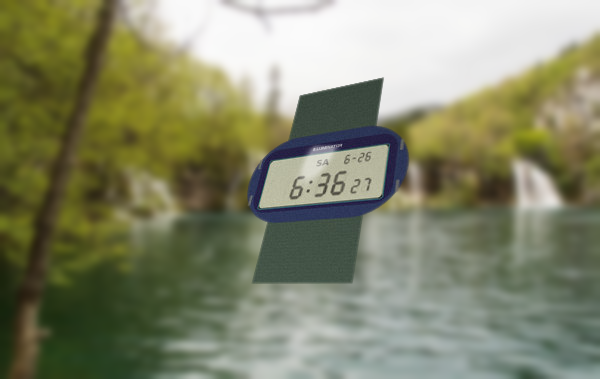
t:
6:36:27
